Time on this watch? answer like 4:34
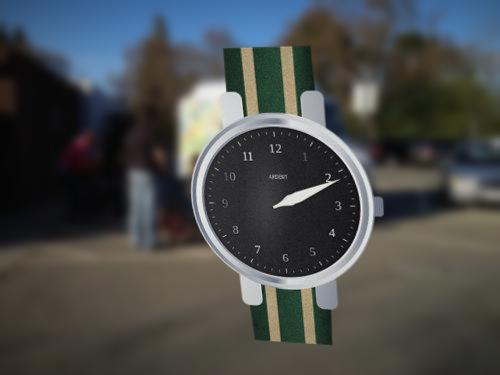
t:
2:11
